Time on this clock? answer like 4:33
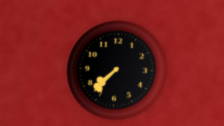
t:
7:37
